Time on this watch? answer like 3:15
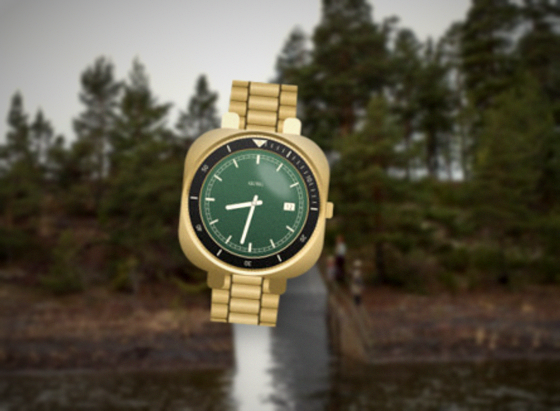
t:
8:32
